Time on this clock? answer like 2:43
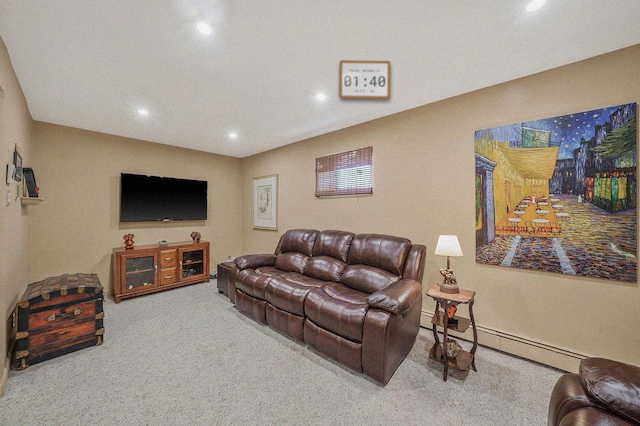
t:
1:40
